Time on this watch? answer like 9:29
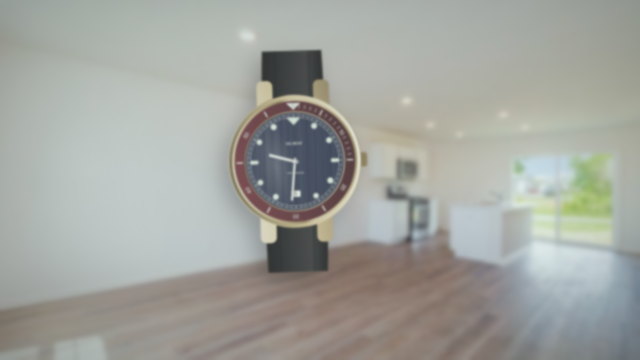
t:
9:31
